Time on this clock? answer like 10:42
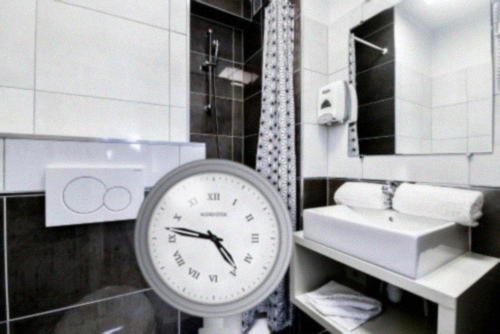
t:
4:47
